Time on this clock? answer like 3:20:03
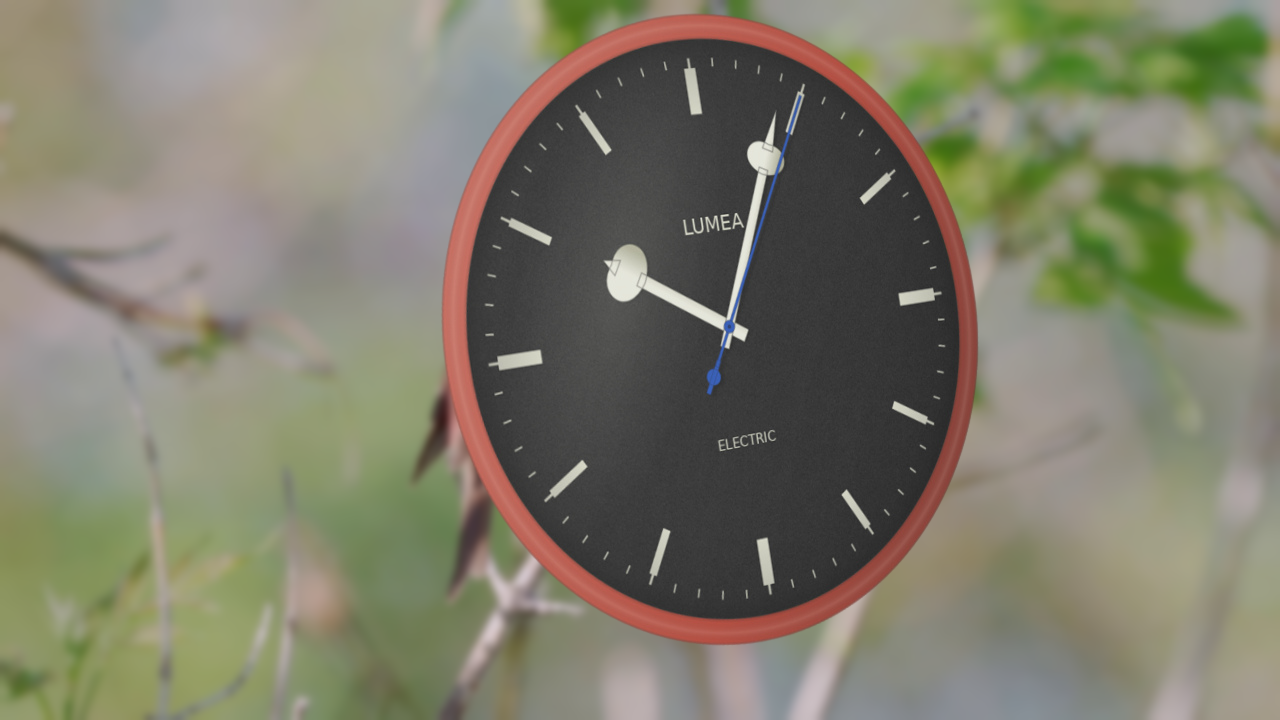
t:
10:04:05
